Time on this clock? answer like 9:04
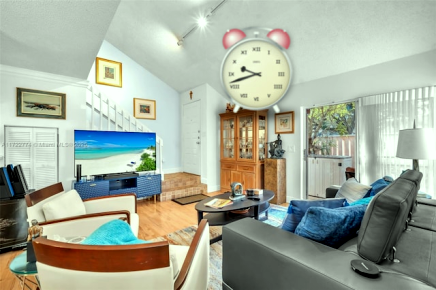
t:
9:42
